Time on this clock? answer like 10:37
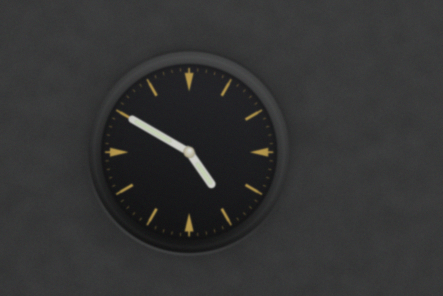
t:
4:50
